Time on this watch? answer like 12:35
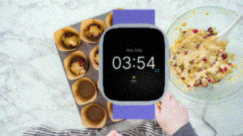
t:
3:54
